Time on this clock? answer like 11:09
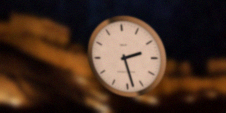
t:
2:28
